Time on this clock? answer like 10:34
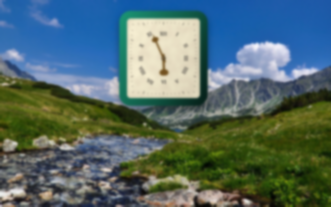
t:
5:56
